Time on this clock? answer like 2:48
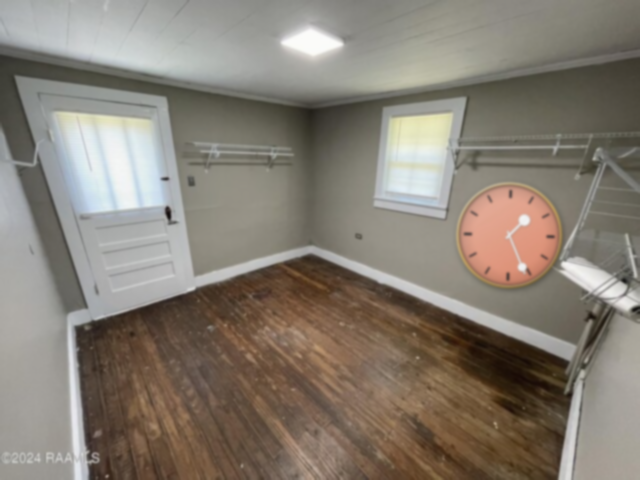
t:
1:26
